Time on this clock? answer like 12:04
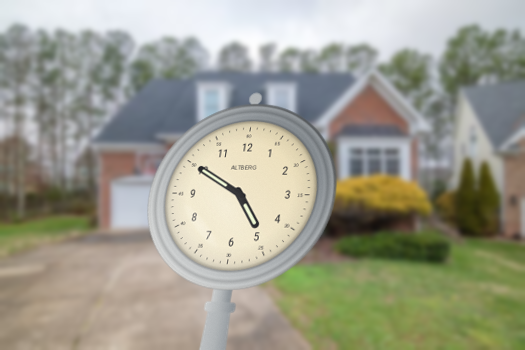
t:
4:50
